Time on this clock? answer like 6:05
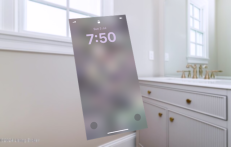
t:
7:50
